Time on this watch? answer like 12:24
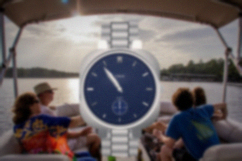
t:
10:54
